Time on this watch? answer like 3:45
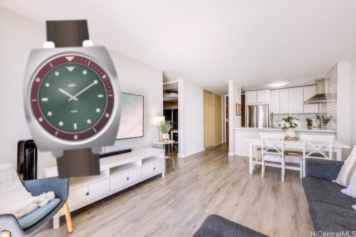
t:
10:10
